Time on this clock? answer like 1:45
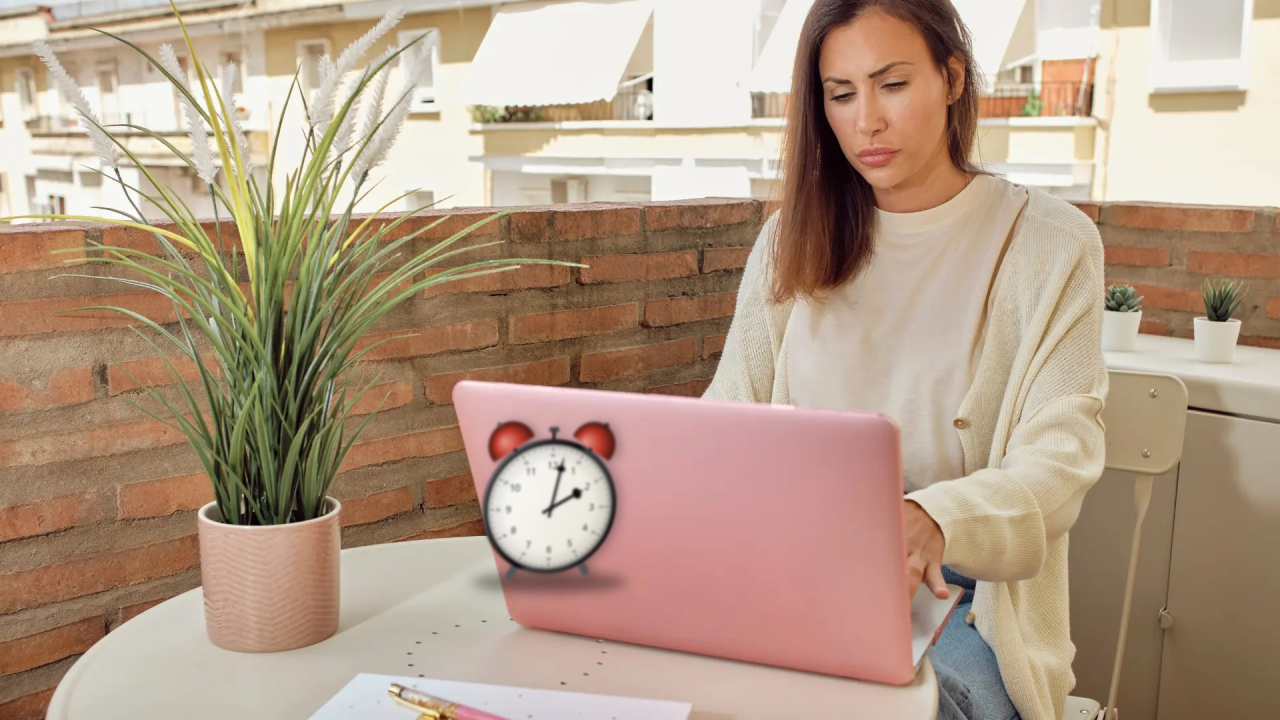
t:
2:02
